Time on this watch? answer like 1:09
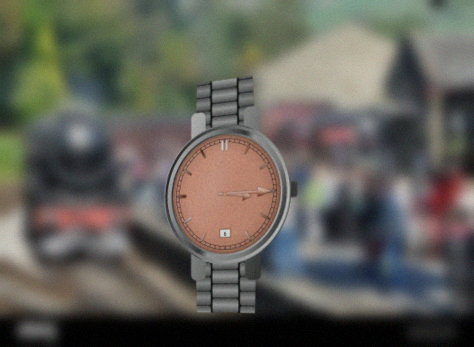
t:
3:15
